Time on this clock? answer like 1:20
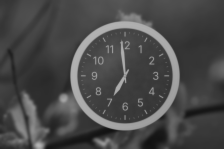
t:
6:59
